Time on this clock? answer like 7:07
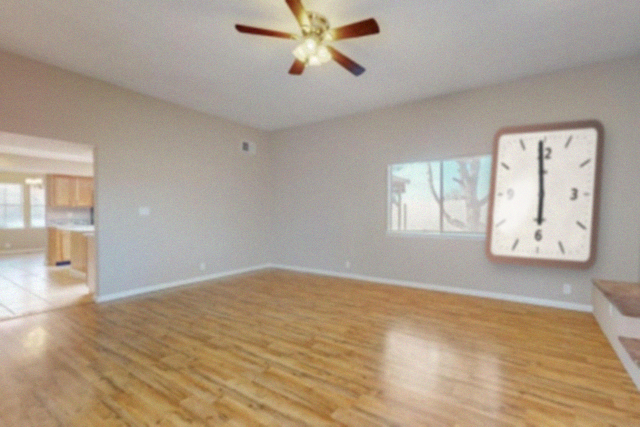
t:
5:59
